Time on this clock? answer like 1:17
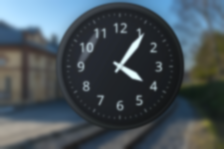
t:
4:06
